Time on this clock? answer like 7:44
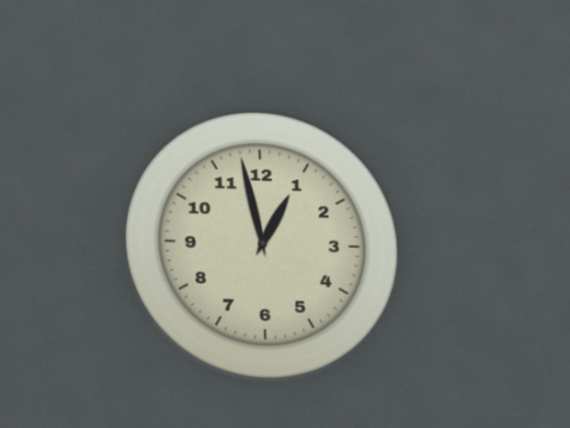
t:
12:58
